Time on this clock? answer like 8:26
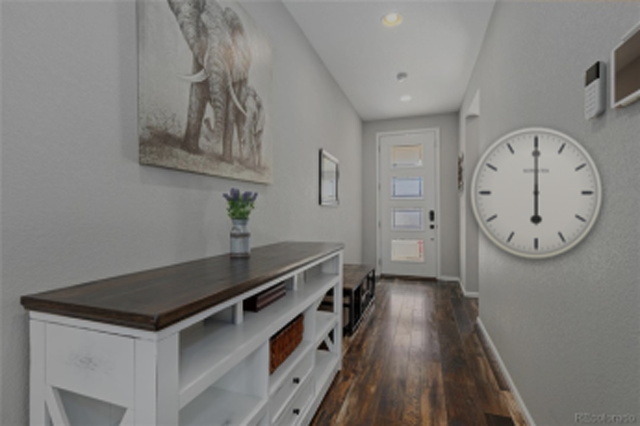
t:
6:00
